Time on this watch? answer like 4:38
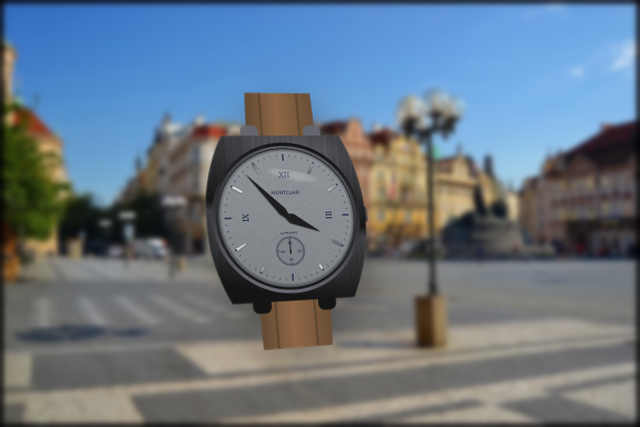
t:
3:53
